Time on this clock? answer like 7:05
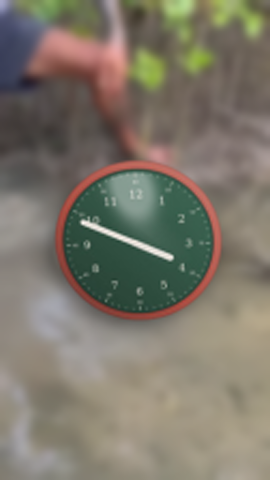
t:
3:49
